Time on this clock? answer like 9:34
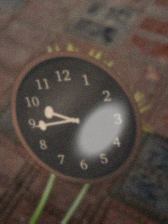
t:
9:44
